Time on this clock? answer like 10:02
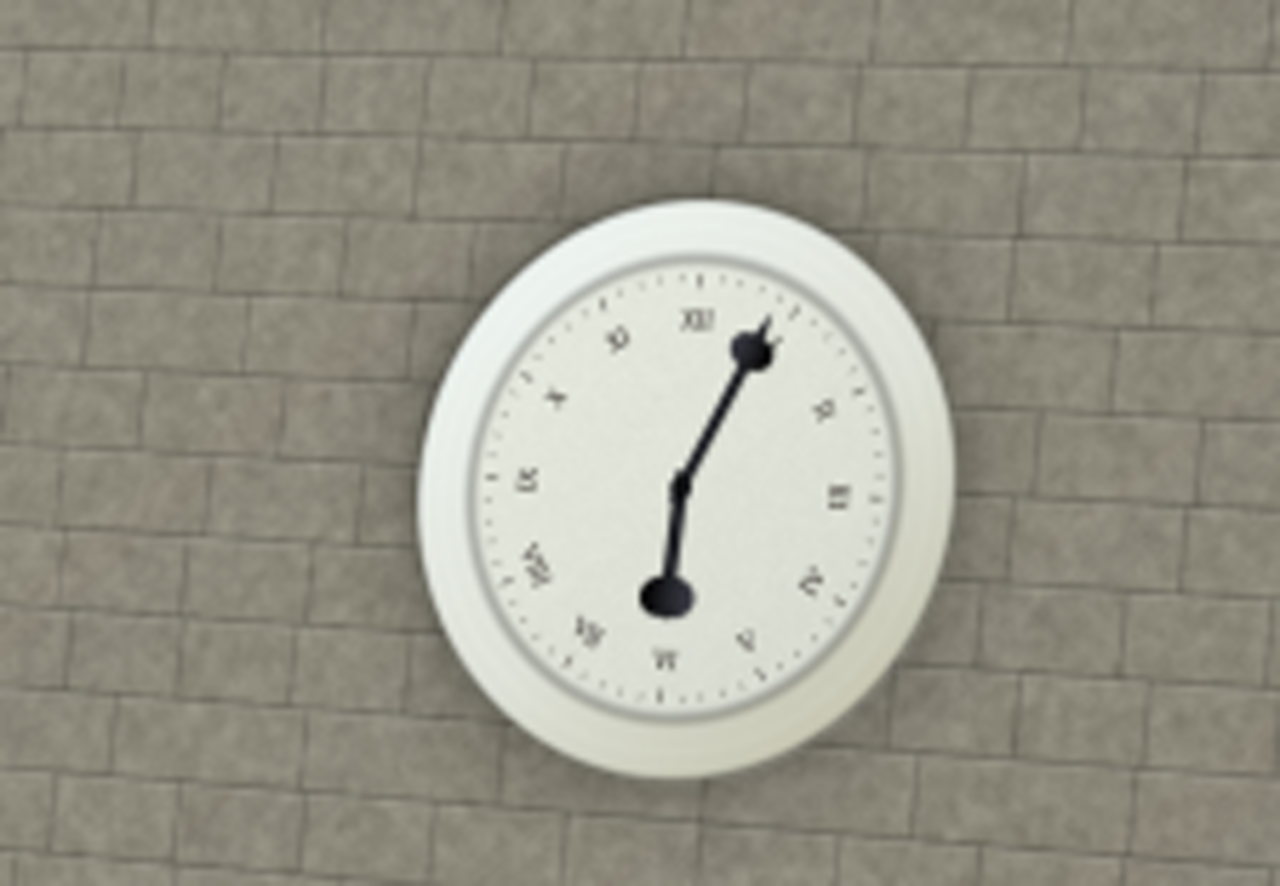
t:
6:04
